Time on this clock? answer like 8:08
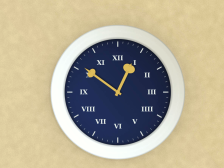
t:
12:51
